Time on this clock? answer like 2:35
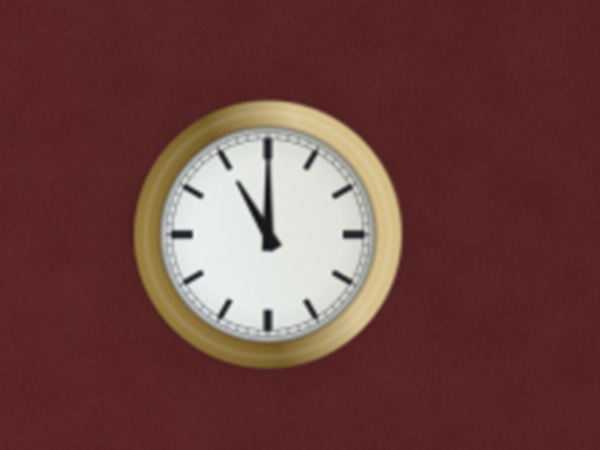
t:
11:00
